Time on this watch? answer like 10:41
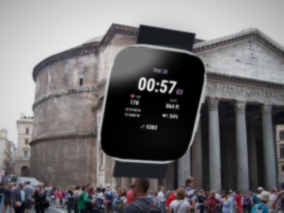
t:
0:57
